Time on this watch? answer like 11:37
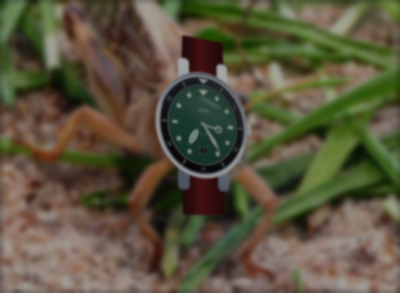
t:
3:24
